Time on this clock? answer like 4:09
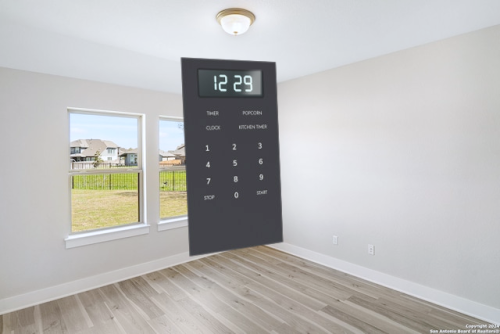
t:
12:29
